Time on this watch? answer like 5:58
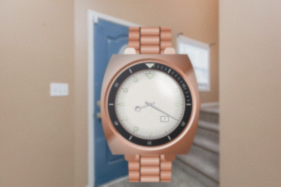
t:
8:20
